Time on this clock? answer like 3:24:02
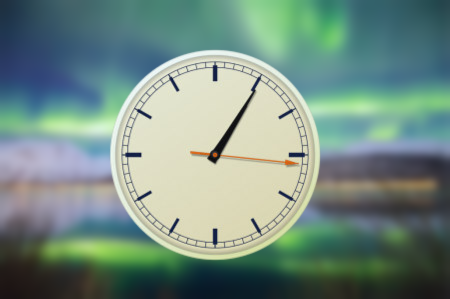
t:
1:05:16
